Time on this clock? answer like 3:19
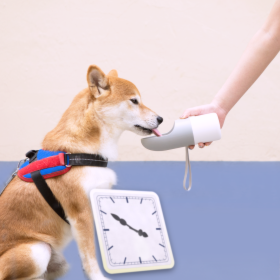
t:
3:51
